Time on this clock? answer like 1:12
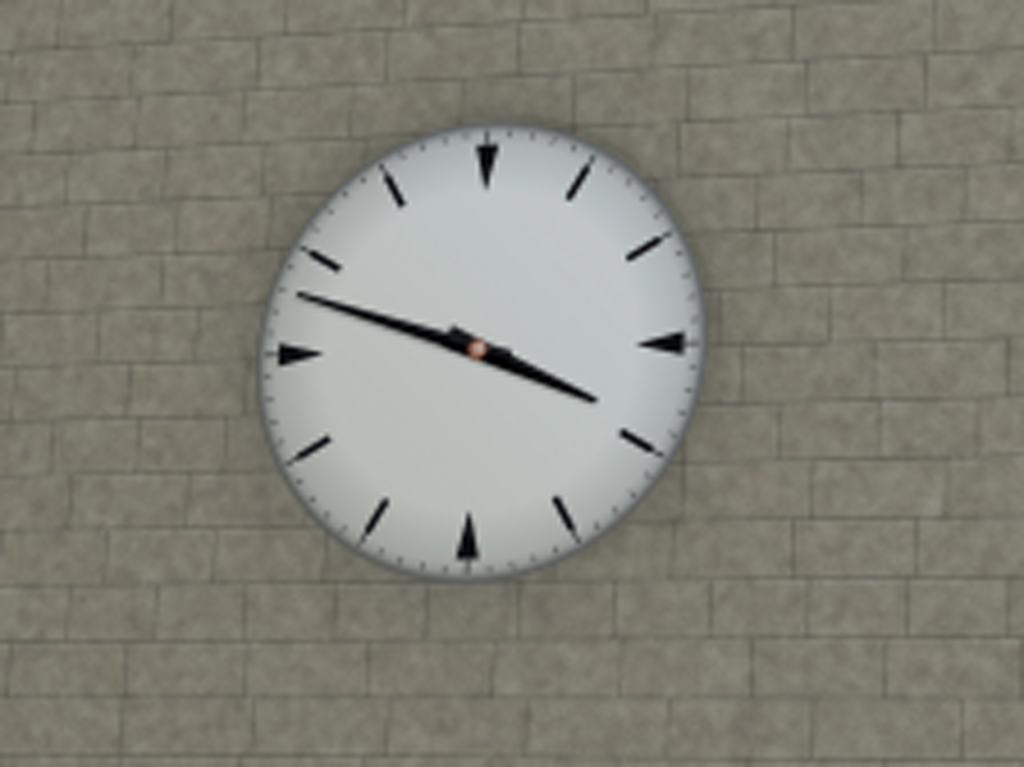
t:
3:48
